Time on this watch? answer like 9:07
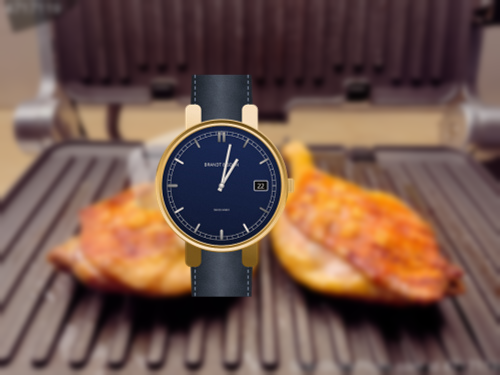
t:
1:02
